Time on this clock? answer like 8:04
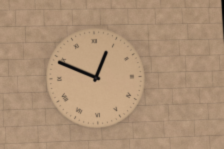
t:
12:49
